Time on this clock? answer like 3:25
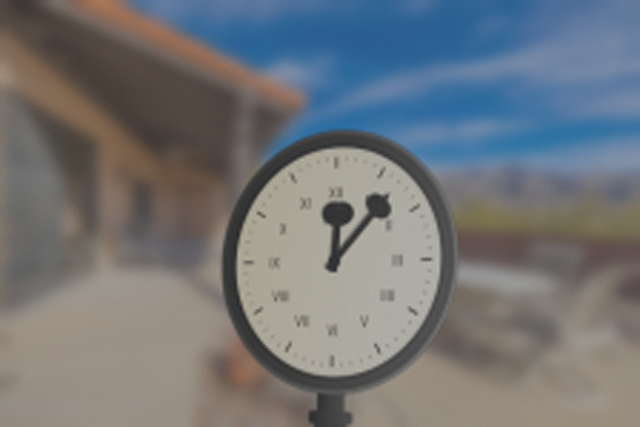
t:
12:07
